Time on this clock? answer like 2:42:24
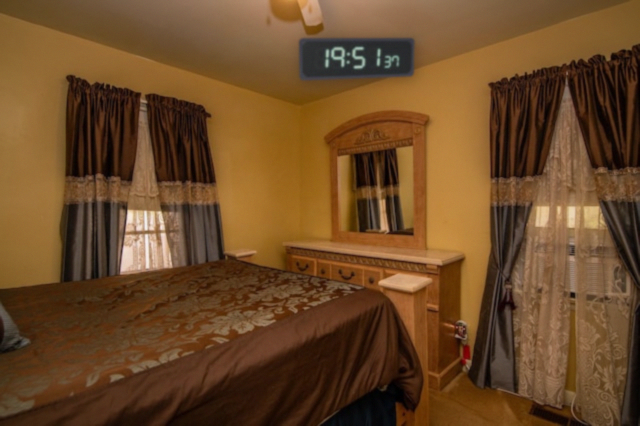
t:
19:51:37
